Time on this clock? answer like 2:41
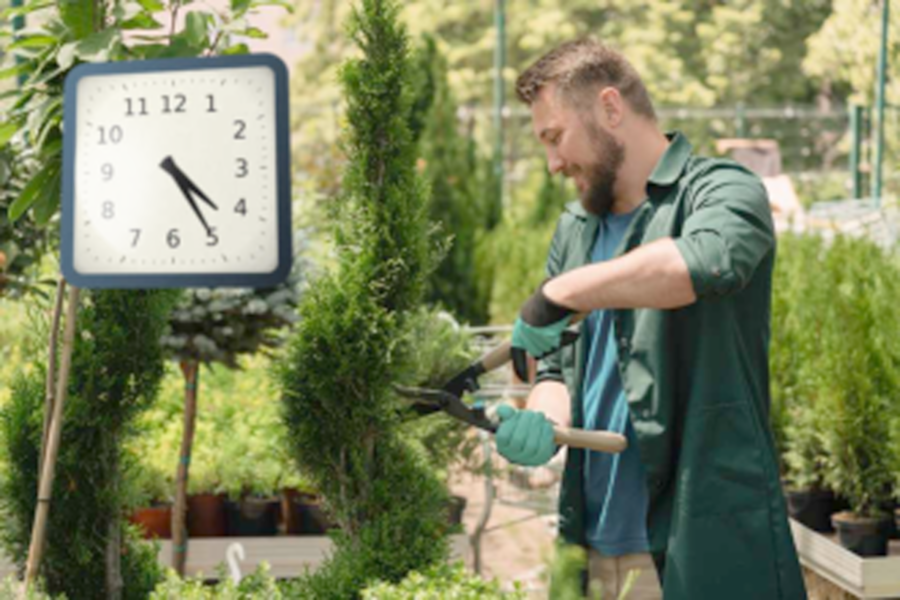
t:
4:25
